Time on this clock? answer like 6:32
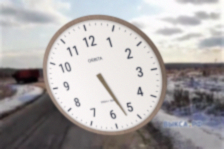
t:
5:27
